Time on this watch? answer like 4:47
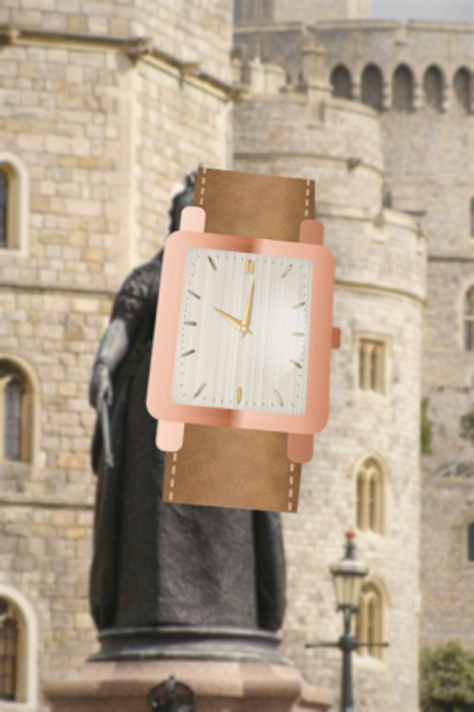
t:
10:01
